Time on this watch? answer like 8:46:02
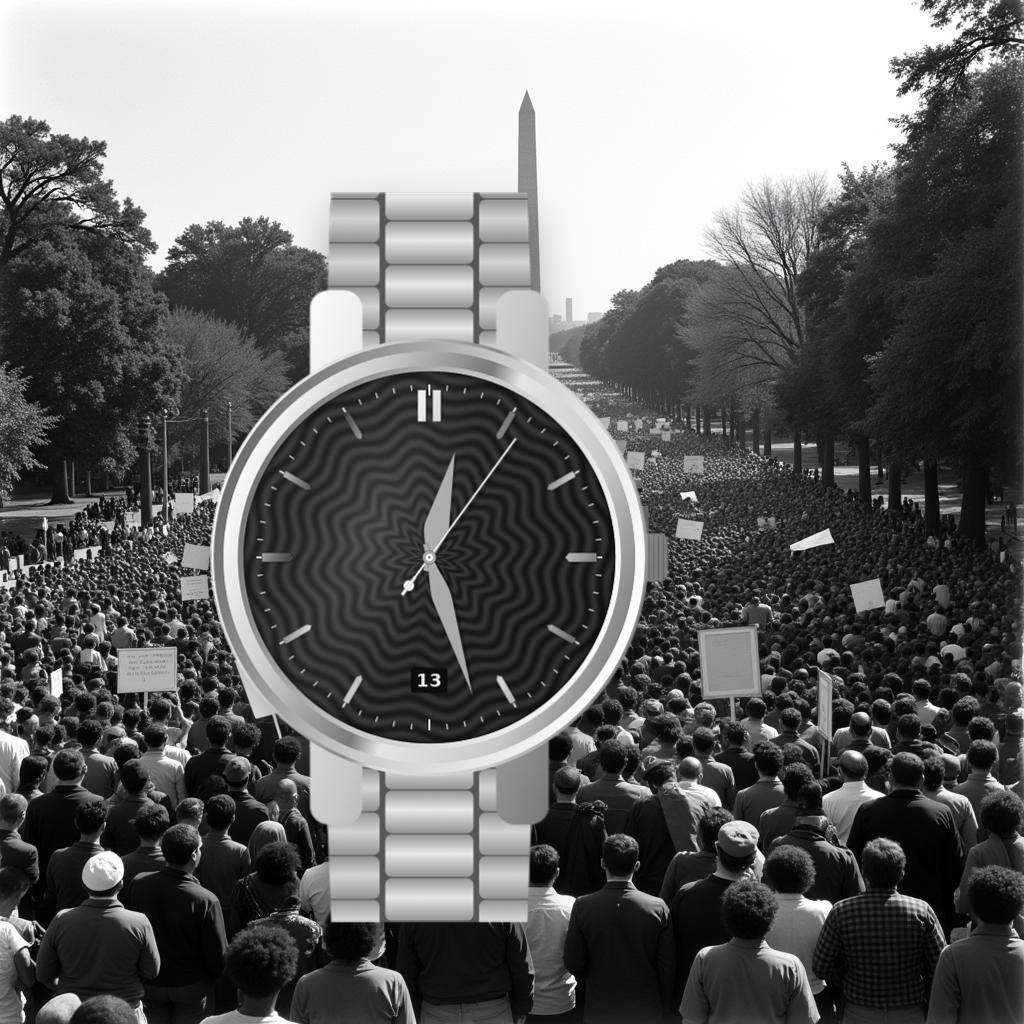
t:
12:27:06
